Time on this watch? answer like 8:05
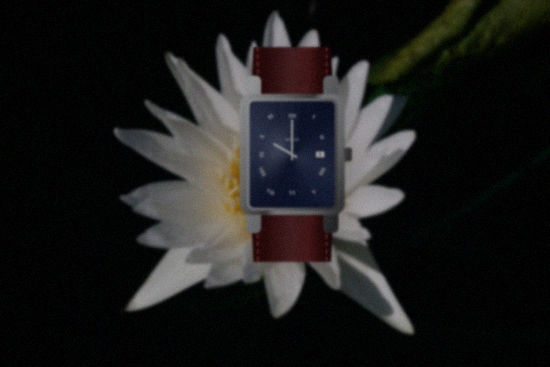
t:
10:00
